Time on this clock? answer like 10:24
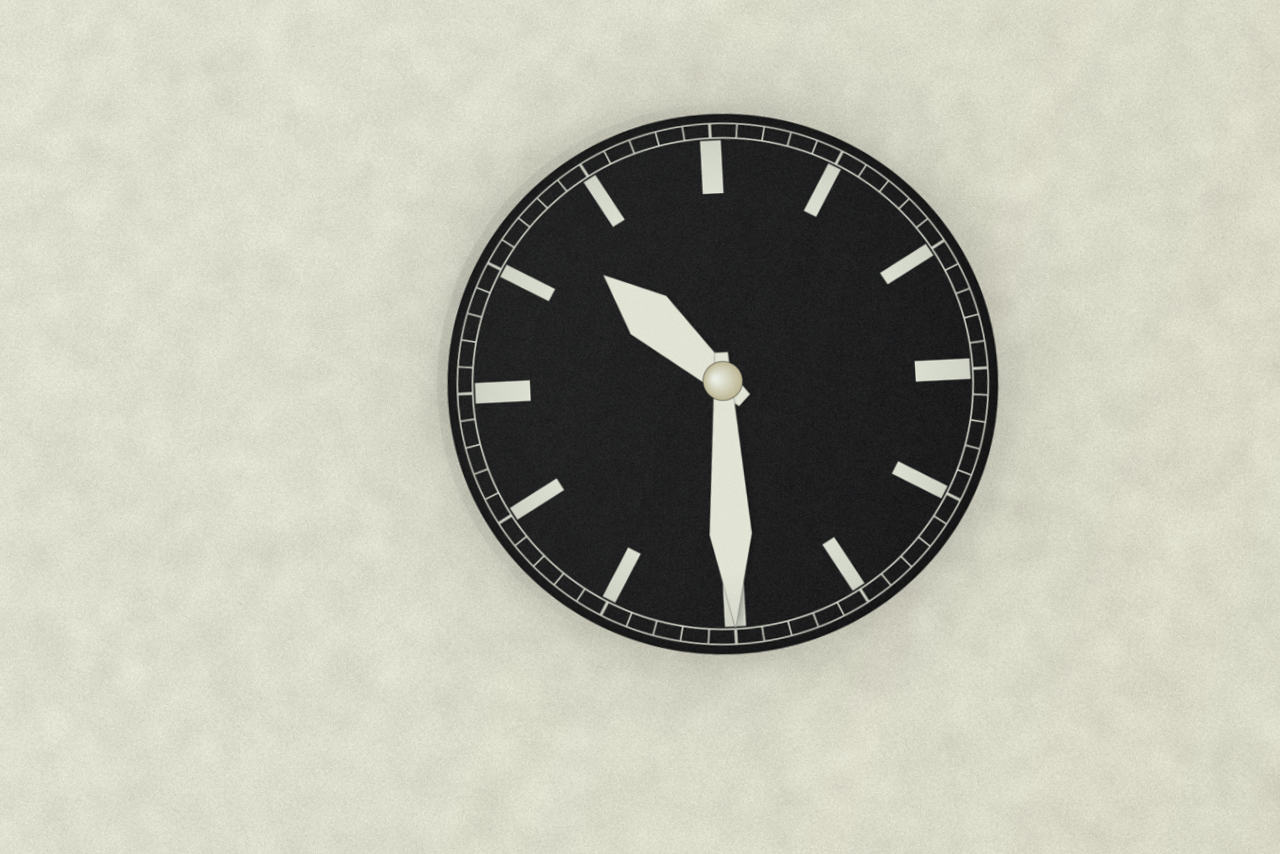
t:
10:30
